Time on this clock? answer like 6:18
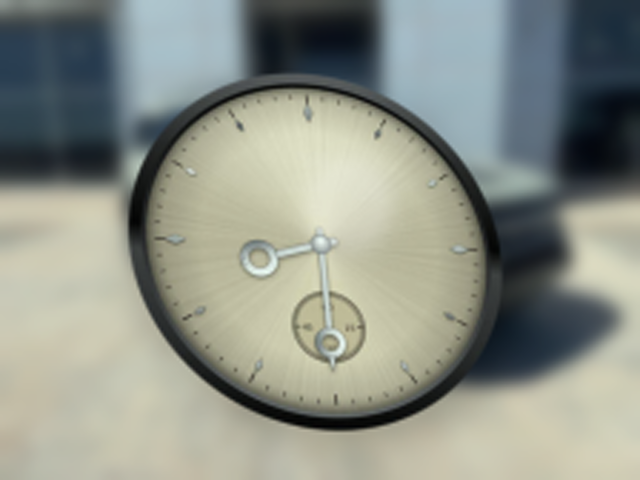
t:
8:30
